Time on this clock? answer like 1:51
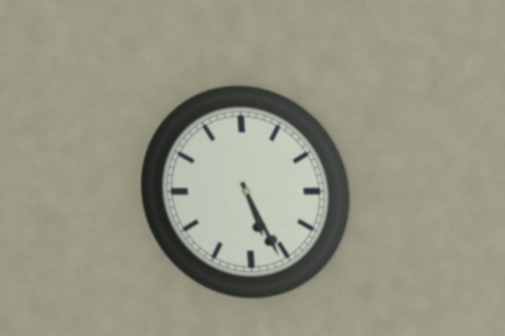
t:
5:26
